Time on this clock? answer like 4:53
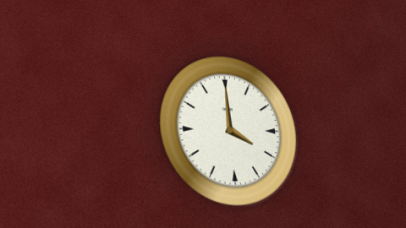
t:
4:00
